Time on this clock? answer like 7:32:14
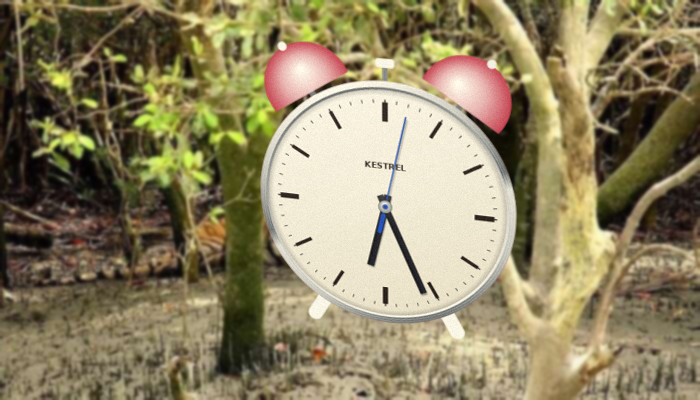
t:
6:26:02
